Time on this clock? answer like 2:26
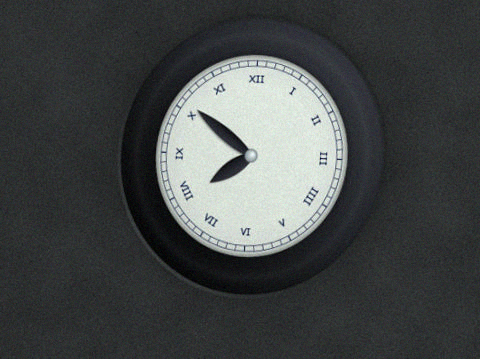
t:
7:51
